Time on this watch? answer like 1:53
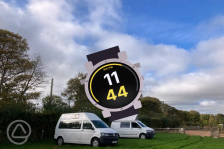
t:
11:44
